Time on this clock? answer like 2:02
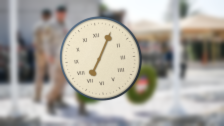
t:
7:05
